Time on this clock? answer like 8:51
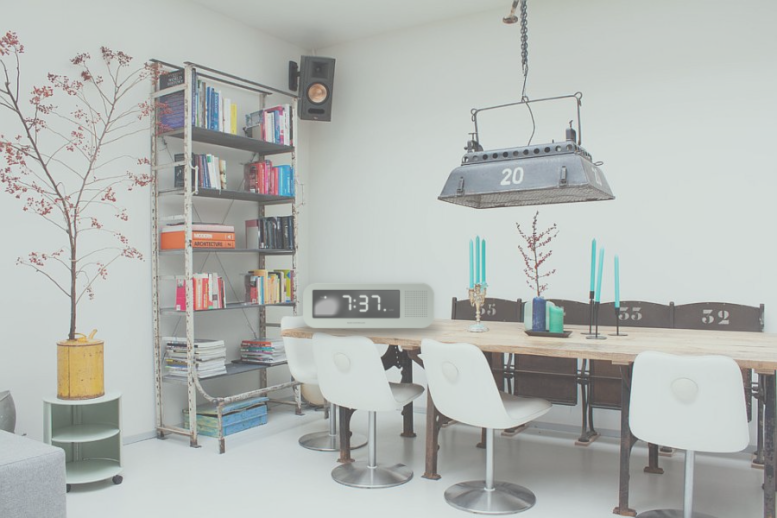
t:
7:37
